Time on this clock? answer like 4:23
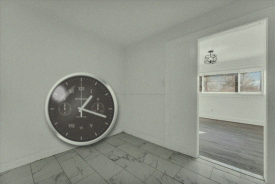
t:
1:18
